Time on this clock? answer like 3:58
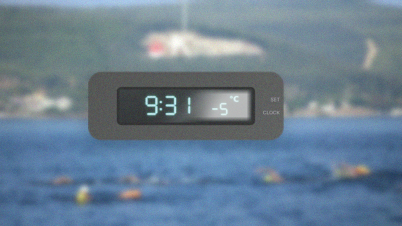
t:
9:31
